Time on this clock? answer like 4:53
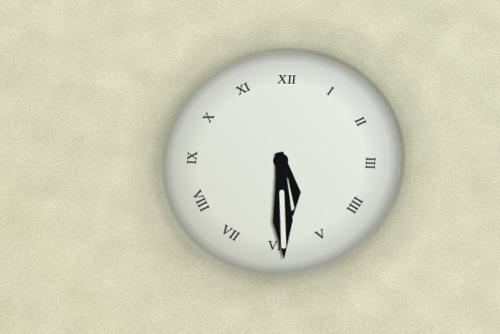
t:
5:29
